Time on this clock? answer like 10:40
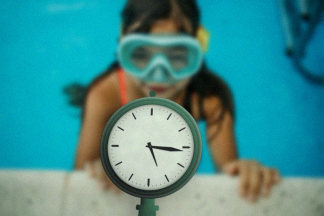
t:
5:16
